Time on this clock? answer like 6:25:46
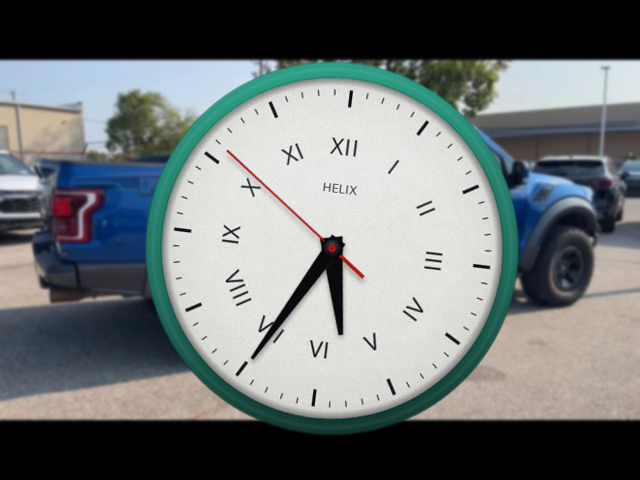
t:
5:34:51
